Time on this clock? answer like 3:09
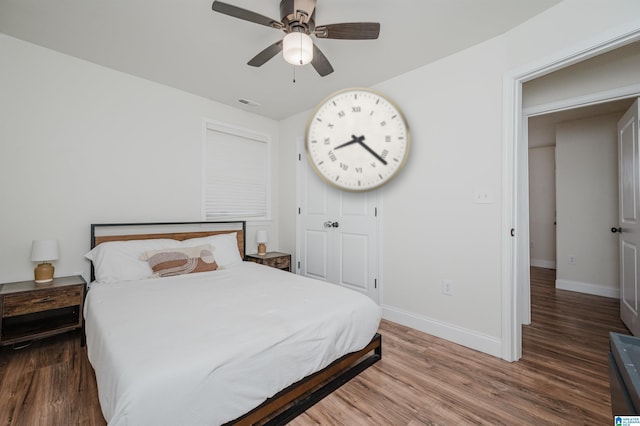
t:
8:22
